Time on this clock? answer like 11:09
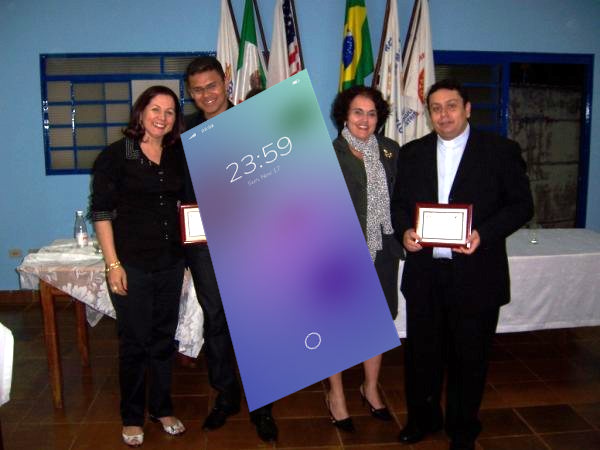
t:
23:59
